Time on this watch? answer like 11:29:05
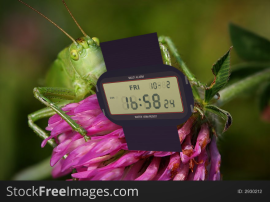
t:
16:58:24
